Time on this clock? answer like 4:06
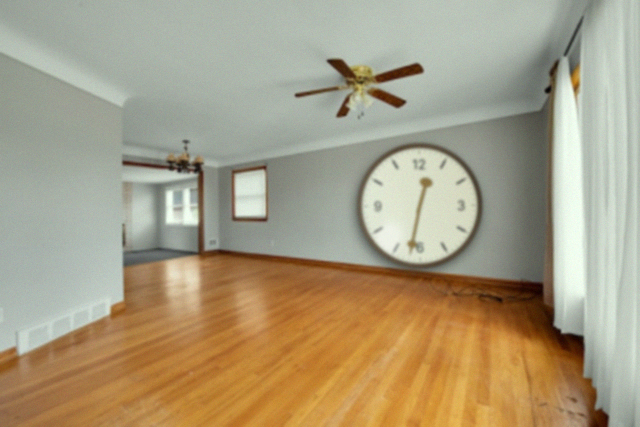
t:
12:32
